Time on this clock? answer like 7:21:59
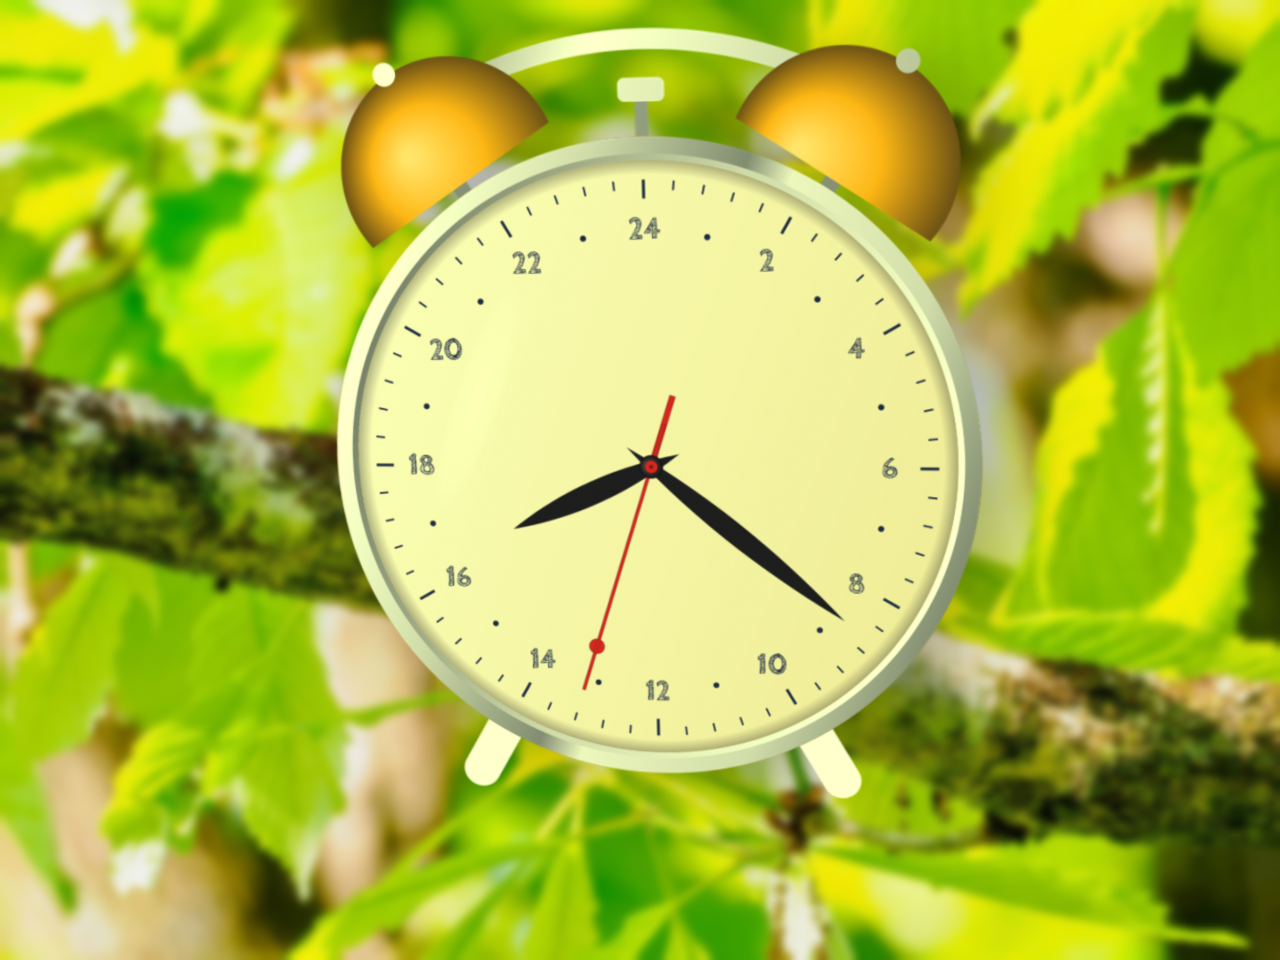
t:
16:21:33
